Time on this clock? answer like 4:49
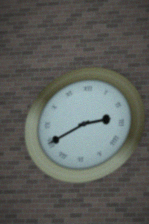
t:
2:40
